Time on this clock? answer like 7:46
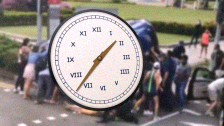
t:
1:37
